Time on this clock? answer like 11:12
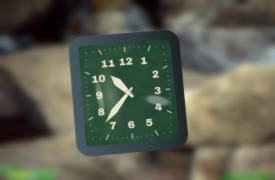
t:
10:37
